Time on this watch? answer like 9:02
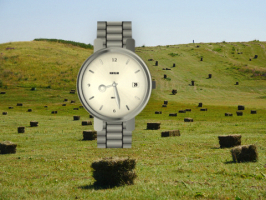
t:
8:28
